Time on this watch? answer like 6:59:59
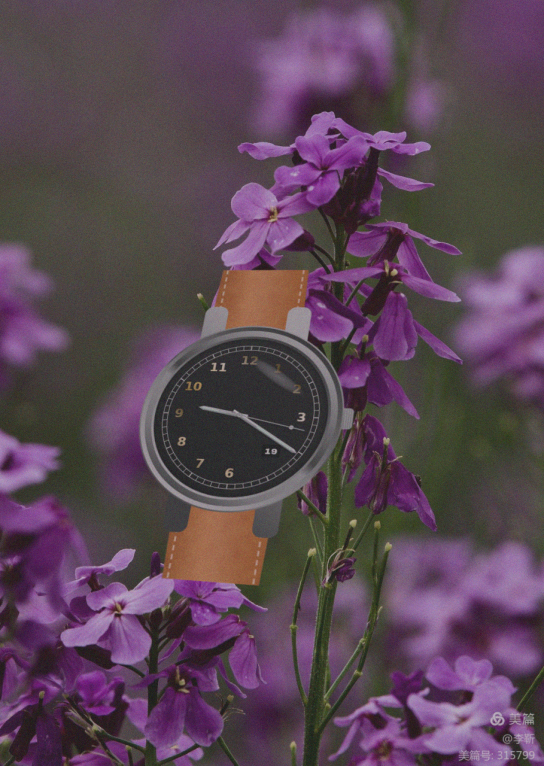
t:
9:20:17
